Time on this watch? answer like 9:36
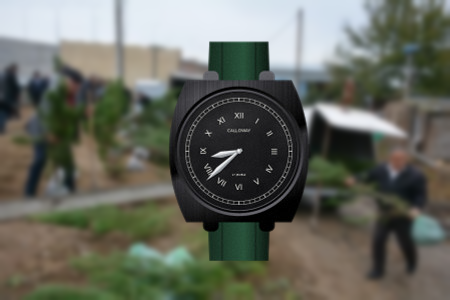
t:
8:38
